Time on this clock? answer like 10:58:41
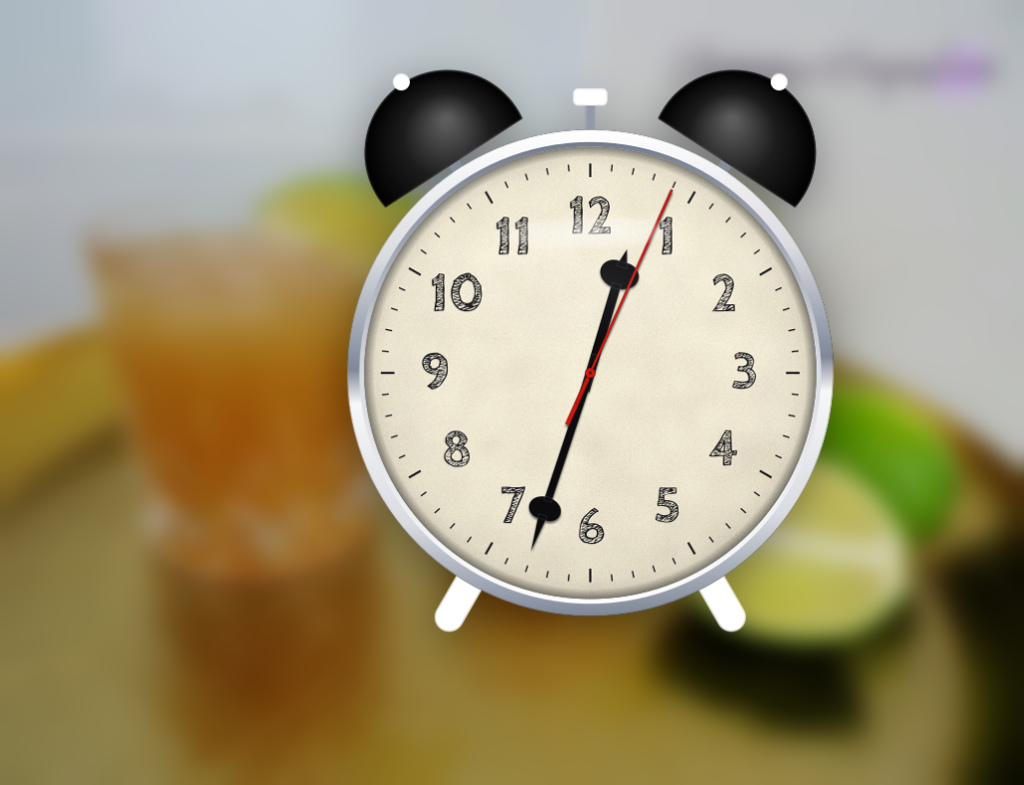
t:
12:33:04
